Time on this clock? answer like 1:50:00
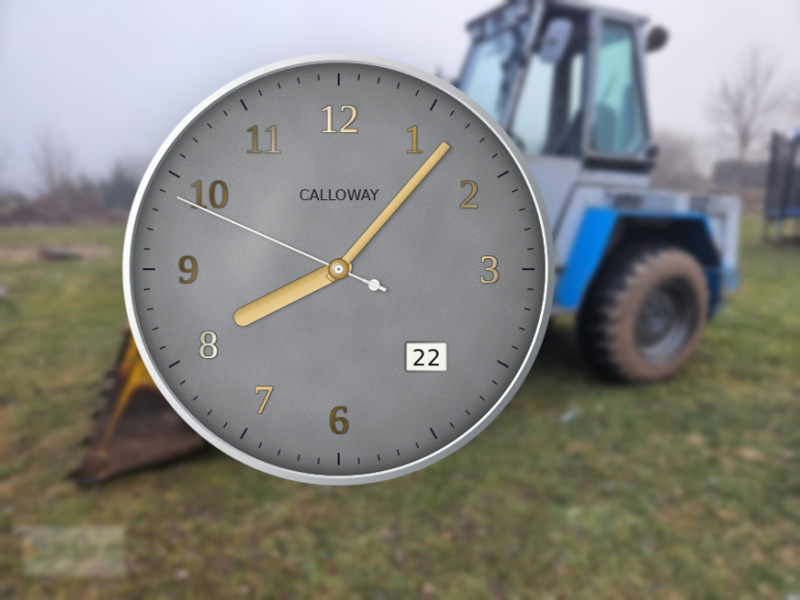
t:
8:06:49
